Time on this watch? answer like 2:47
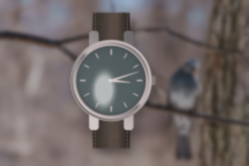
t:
3:12
